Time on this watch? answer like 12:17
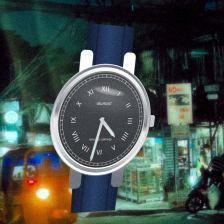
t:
4:32
